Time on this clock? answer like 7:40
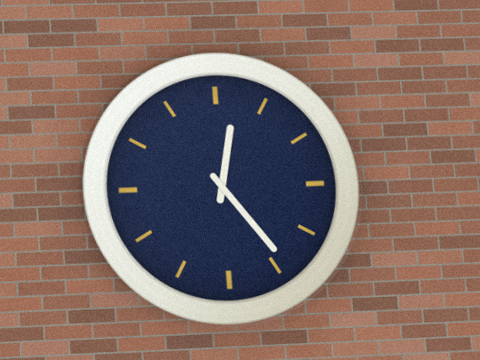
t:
12:24
